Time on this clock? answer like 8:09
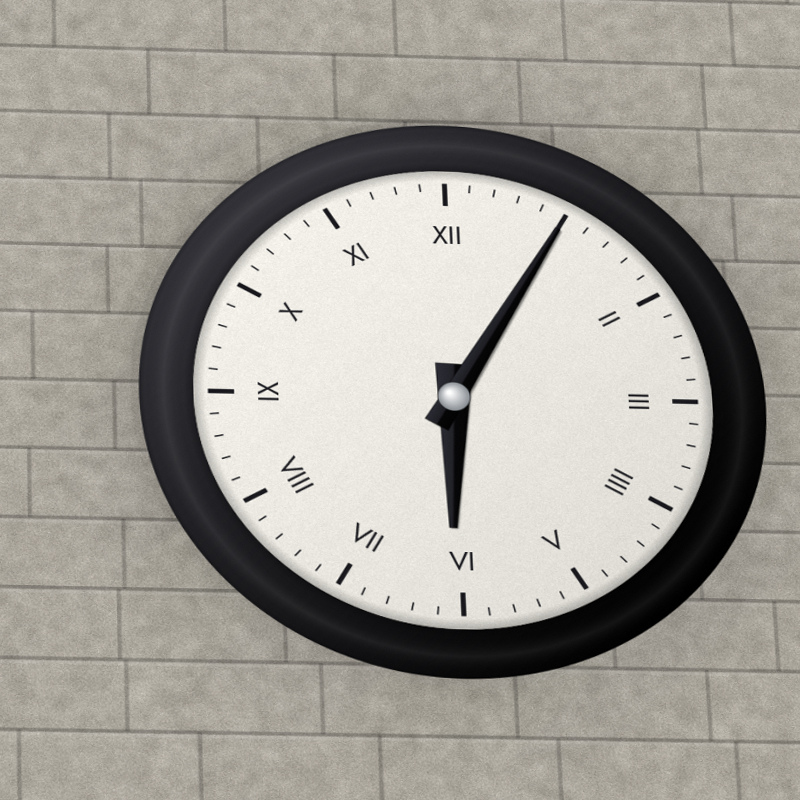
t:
6:05
